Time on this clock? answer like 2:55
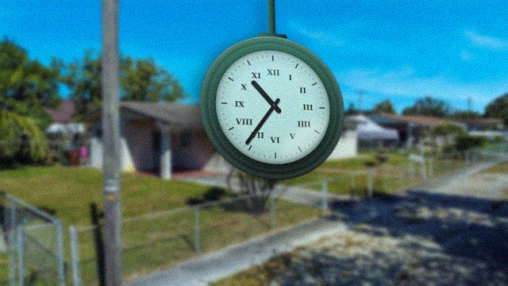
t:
10:36
